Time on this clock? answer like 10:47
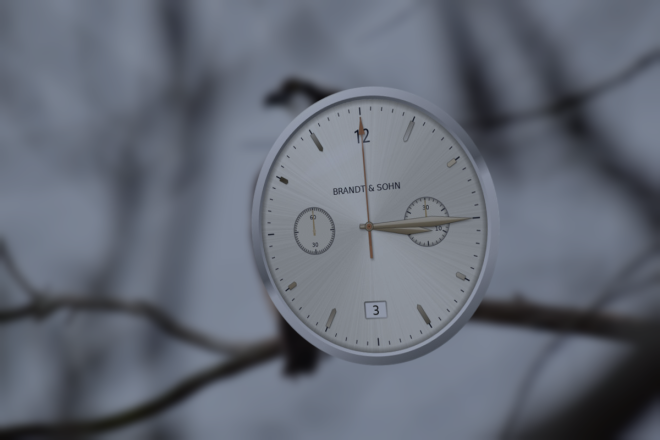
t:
3:15
